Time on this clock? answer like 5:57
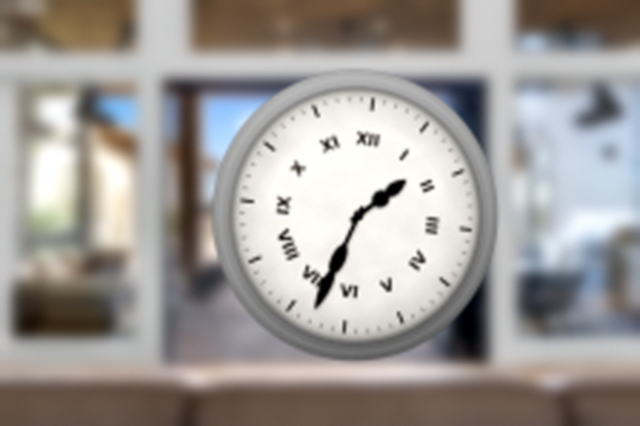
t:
1:33
